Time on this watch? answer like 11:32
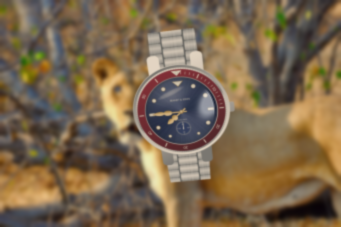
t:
7:45
